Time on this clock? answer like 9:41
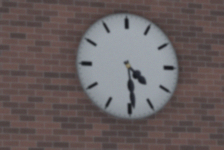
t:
4:29
